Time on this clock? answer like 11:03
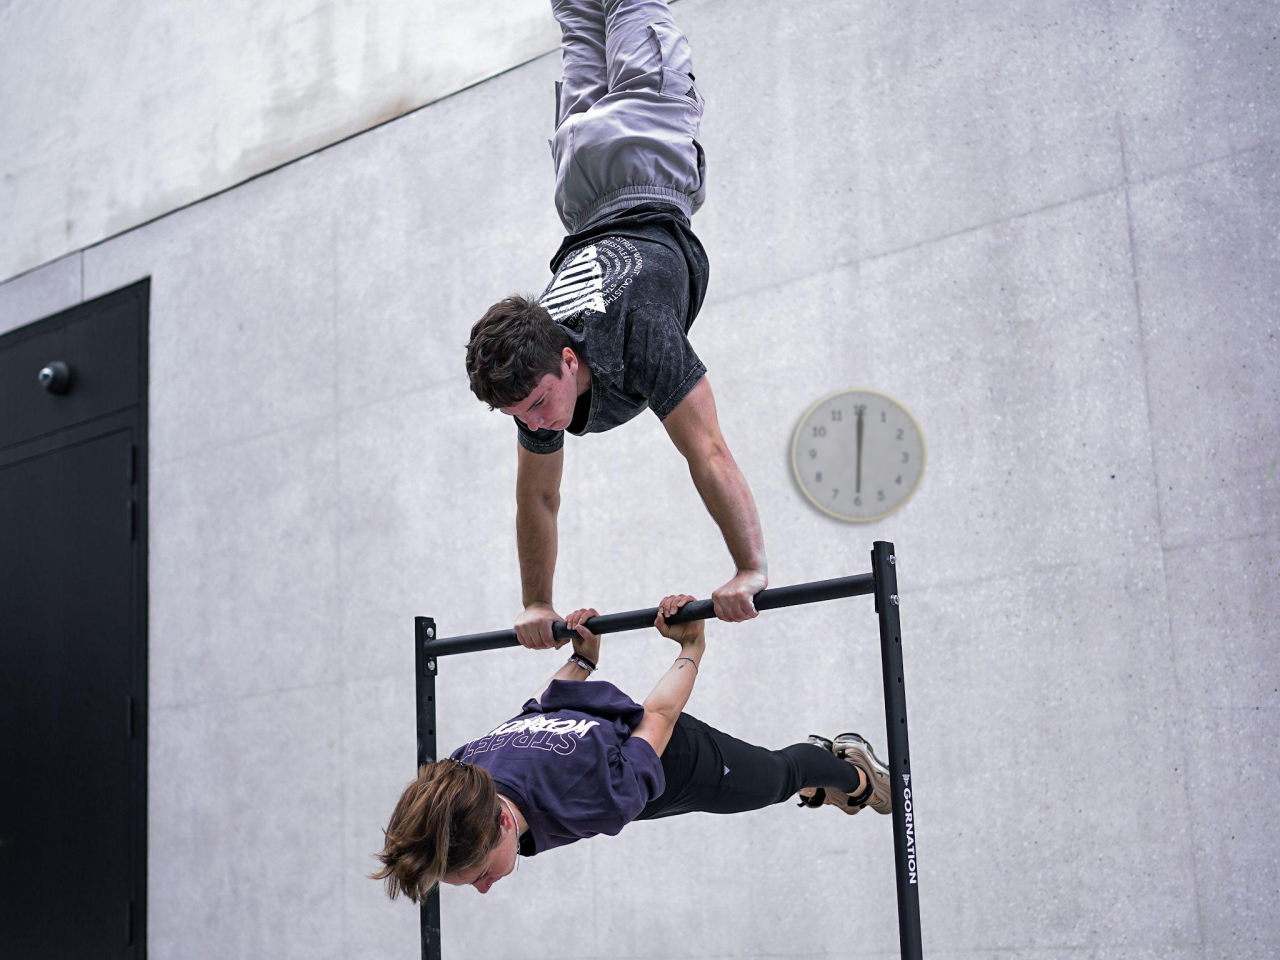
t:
6:00
